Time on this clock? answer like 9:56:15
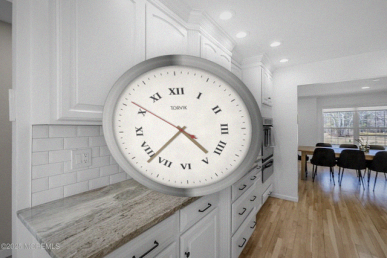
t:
4:37:51
